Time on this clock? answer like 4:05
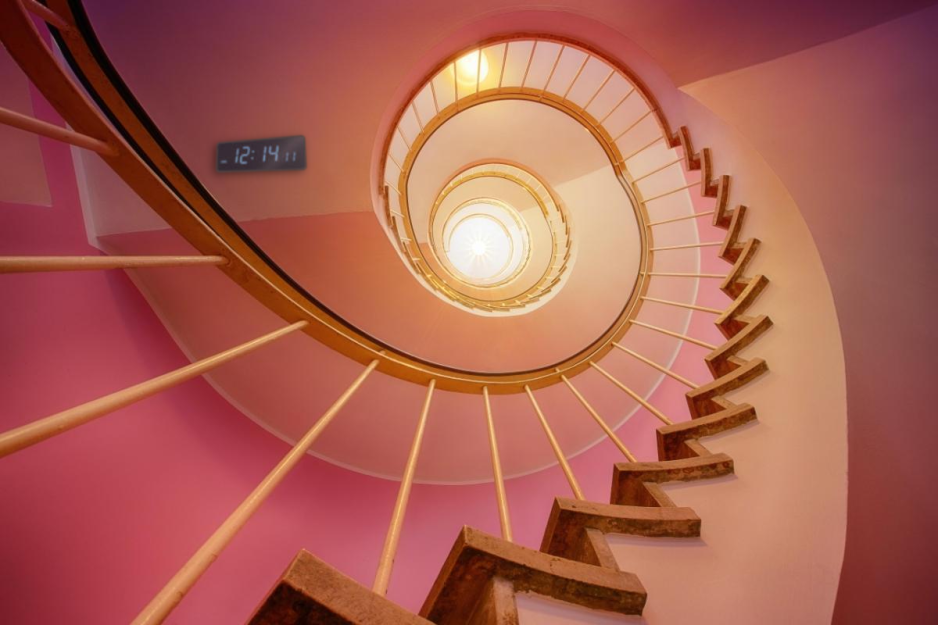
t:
12:14
